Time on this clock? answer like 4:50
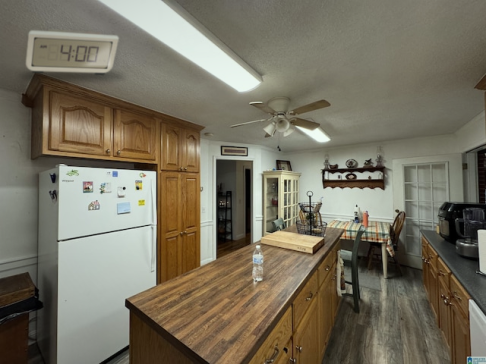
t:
4:00
